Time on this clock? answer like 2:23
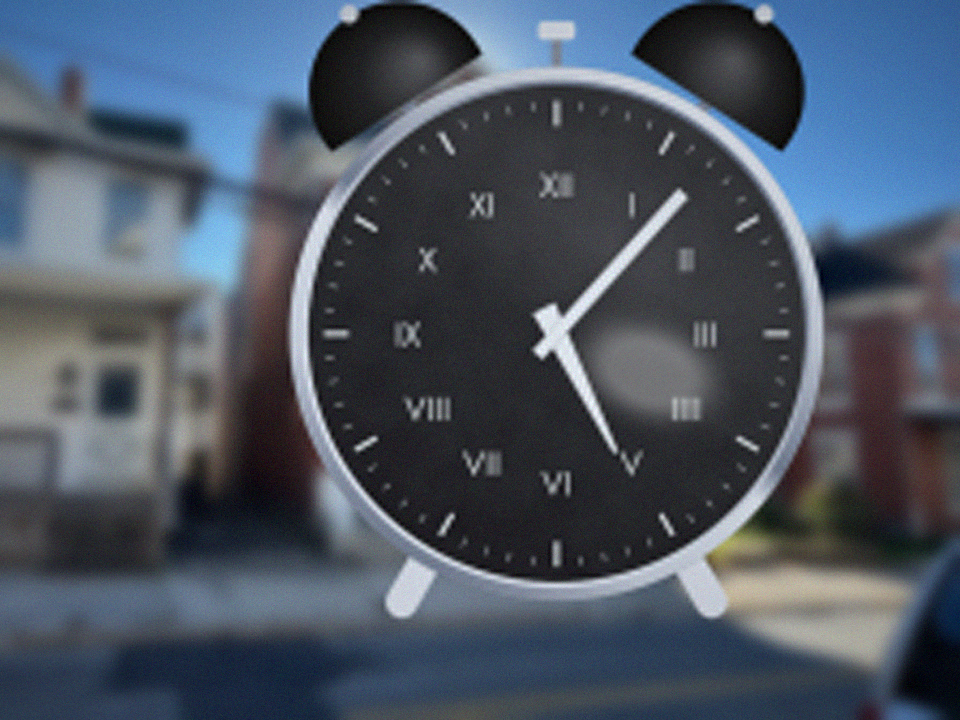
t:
5:07
